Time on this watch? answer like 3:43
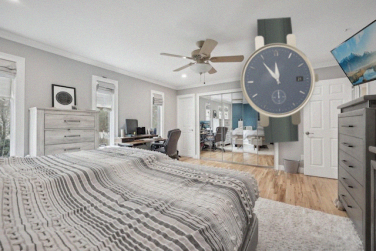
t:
11:54
